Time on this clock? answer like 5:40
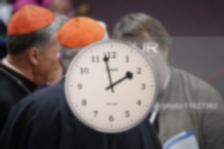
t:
1:58
